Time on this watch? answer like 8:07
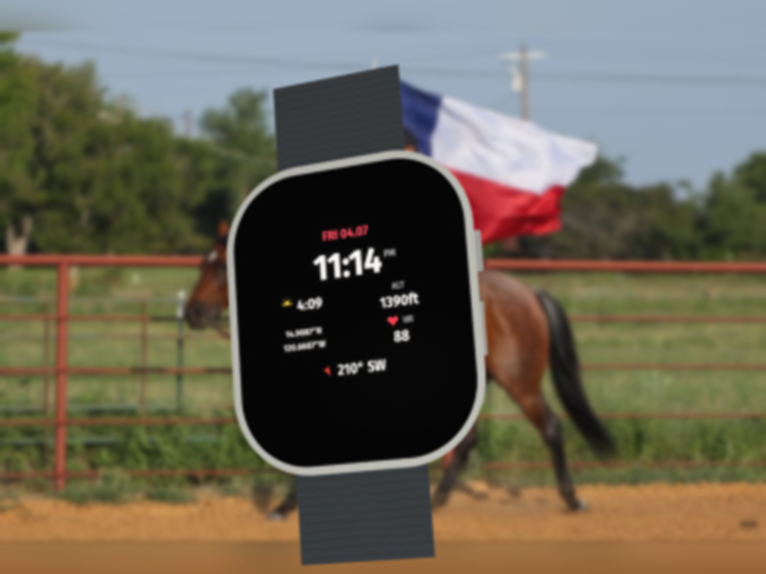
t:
11:14
